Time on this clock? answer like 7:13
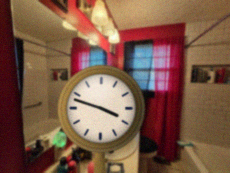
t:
3:48
